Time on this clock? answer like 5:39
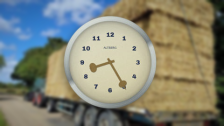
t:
8:25
